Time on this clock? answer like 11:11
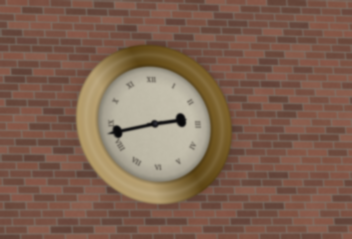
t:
2:43
